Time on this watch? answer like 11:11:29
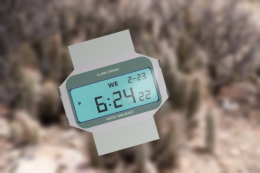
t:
6:24:22
